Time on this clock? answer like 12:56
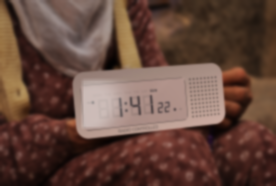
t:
1:41
